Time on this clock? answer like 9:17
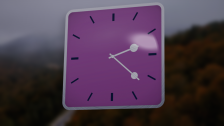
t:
2:22
